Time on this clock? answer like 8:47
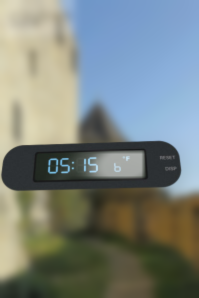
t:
5:15
